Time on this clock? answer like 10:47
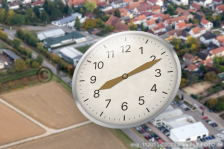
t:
8:11
